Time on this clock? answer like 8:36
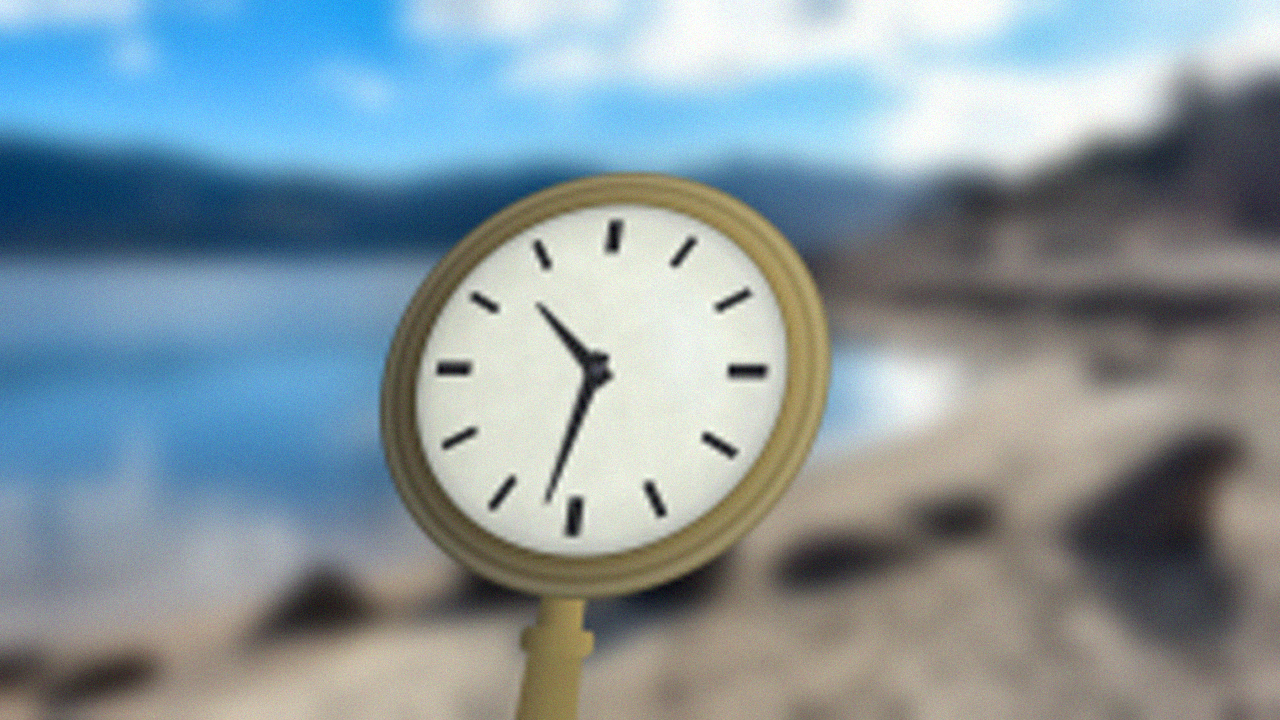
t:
10:32
